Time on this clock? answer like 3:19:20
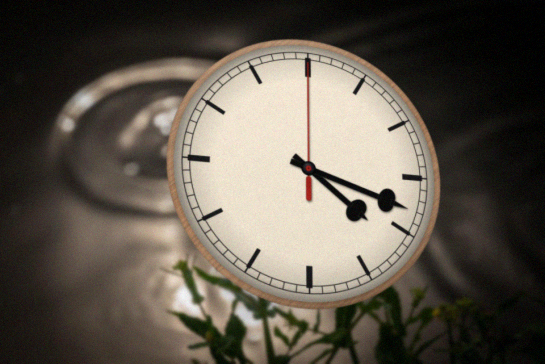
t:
4:18:00
